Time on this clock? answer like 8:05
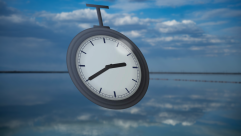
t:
2:40
